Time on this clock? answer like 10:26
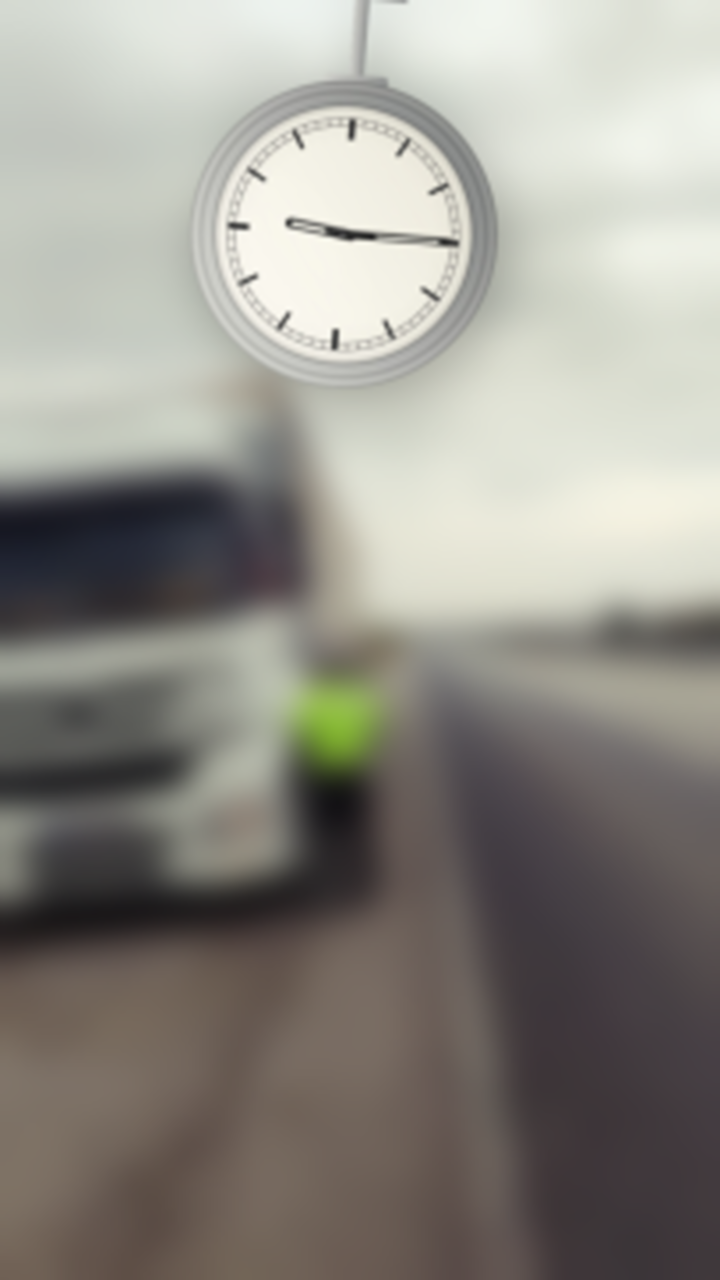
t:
9:15
